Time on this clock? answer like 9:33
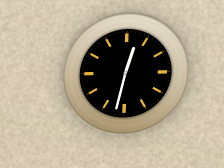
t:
12:32
